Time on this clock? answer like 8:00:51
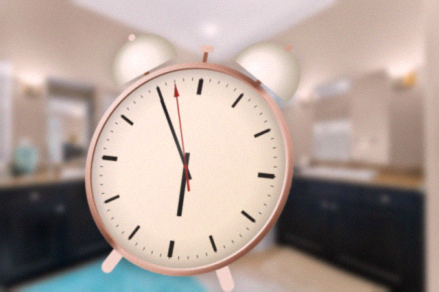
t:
5:54:57
